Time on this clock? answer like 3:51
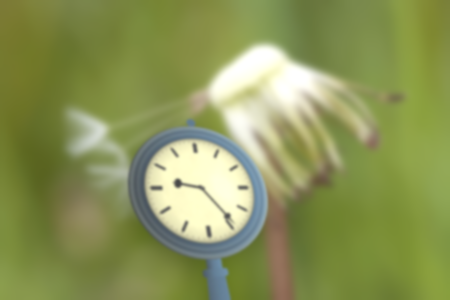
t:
9:24
